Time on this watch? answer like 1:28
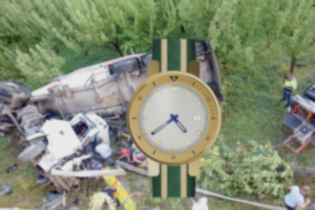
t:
4:39
